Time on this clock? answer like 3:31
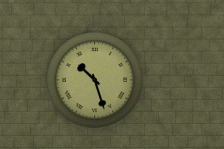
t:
10:27
